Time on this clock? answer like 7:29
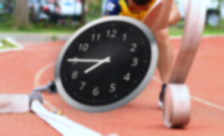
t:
7:45
